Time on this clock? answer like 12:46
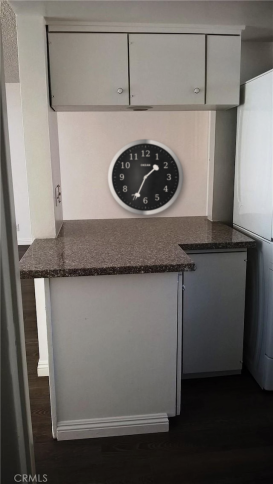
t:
1:34
